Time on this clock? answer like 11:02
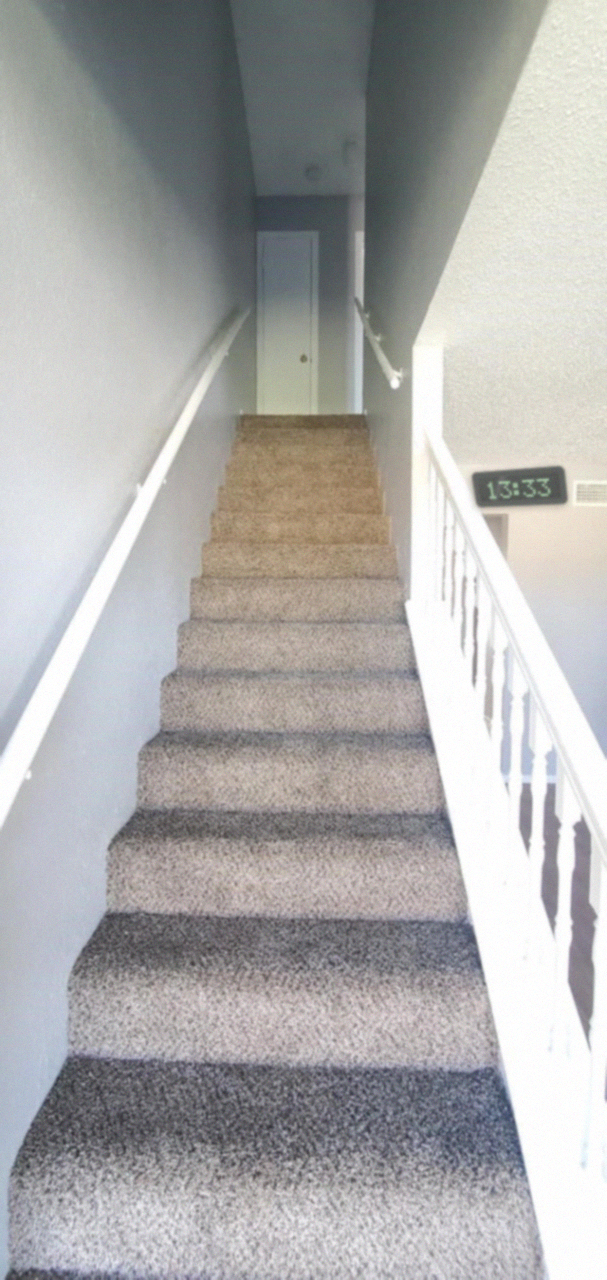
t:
13:33
